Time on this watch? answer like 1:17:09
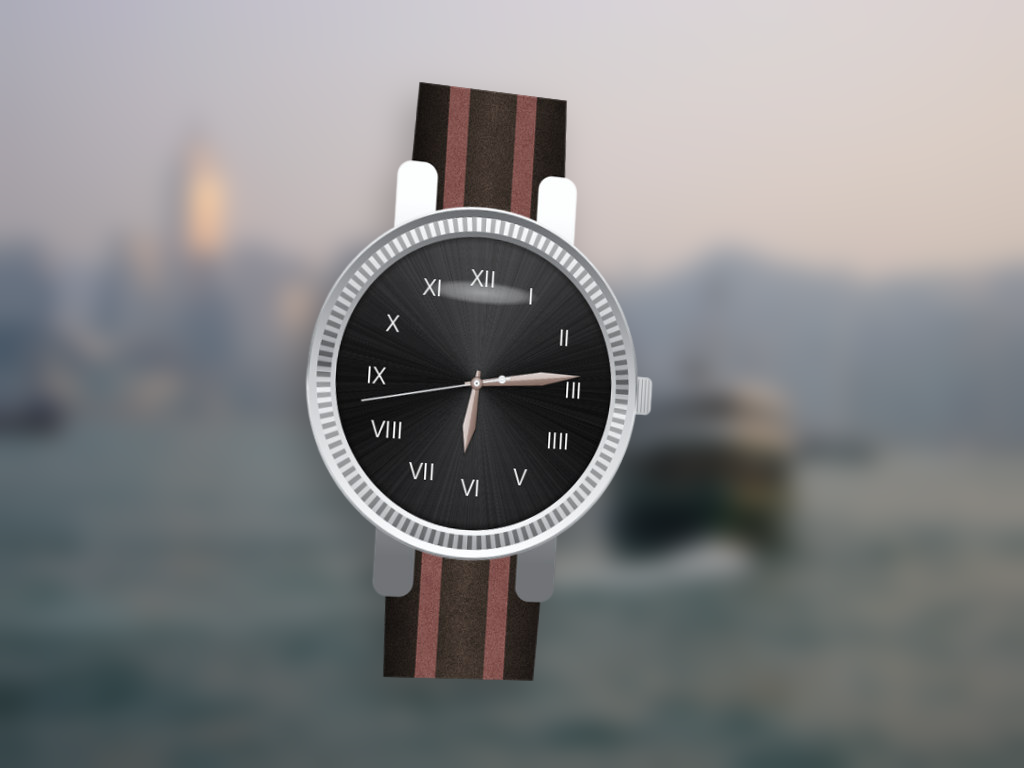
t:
6:13:43
